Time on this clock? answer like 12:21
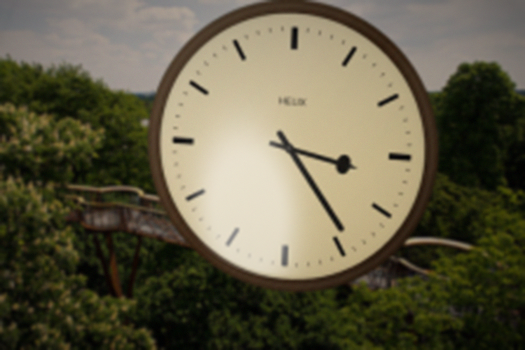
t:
3:24
